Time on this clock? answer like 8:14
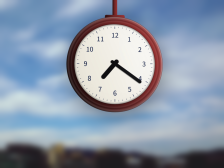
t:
7:21
